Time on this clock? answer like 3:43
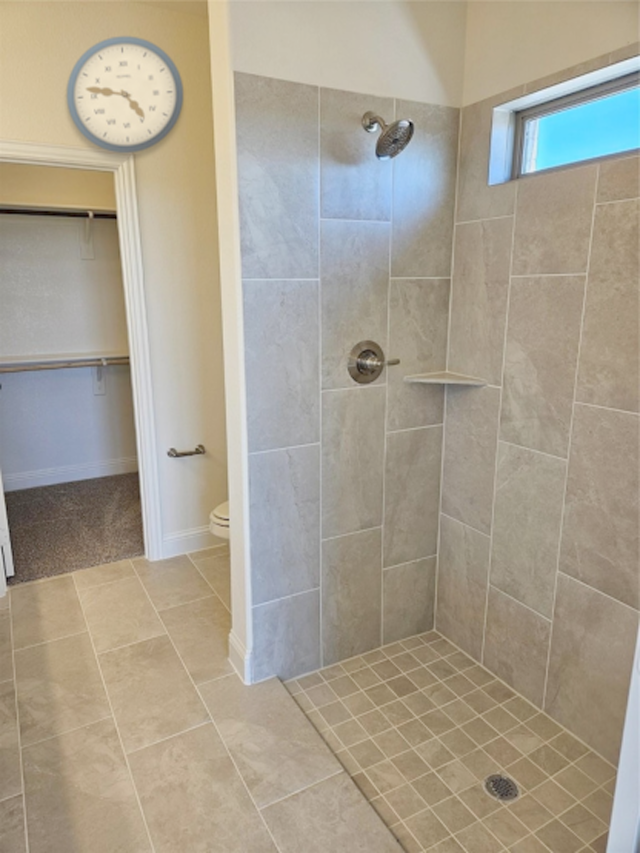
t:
4:47
